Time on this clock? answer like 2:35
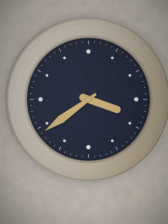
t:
3:39
